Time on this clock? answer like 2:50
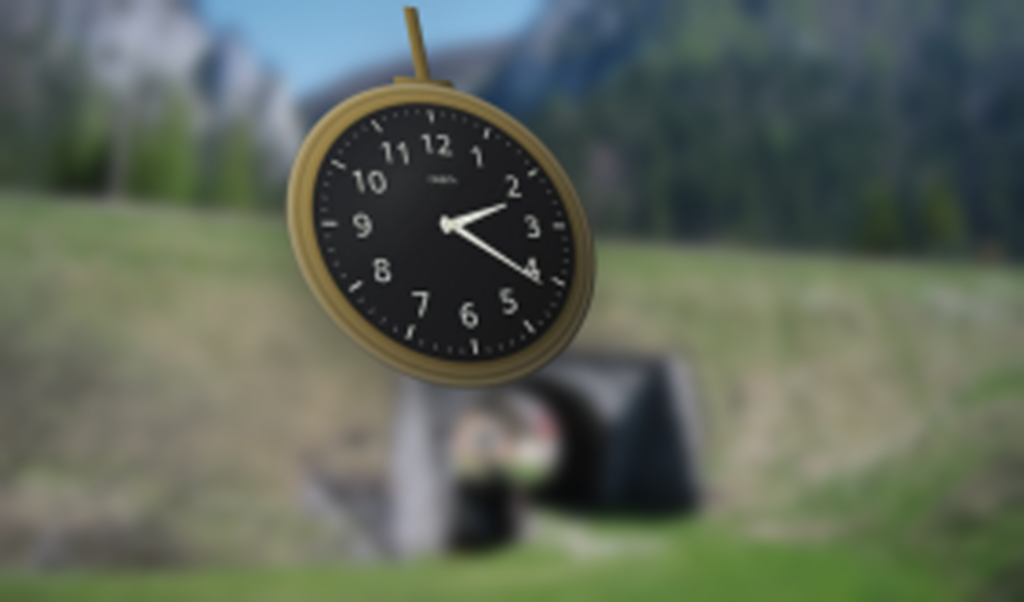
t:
2:21
